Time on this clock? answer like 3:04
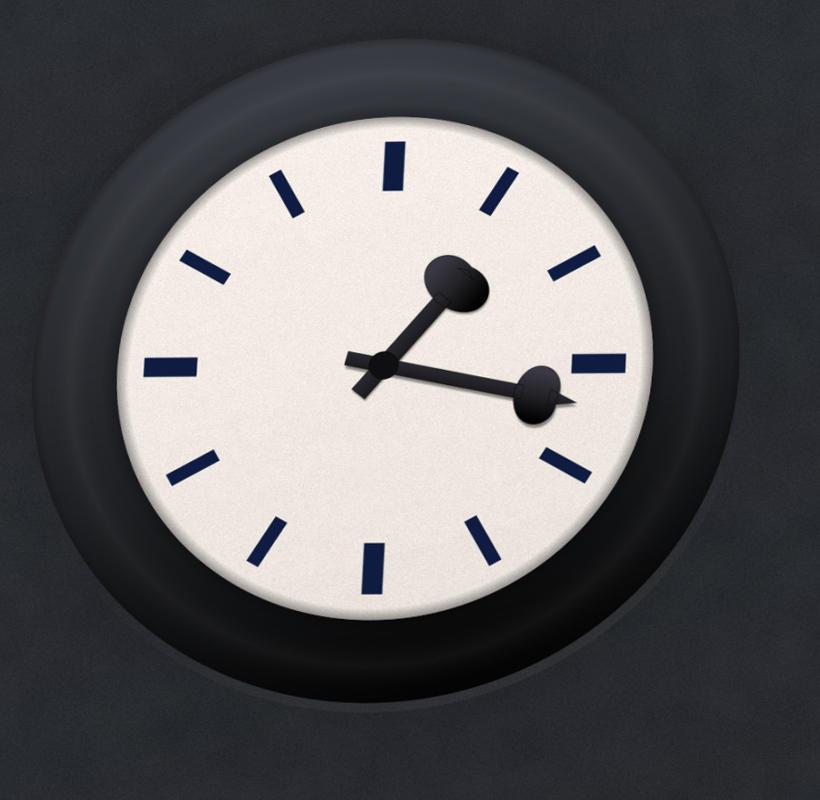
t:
1:17
